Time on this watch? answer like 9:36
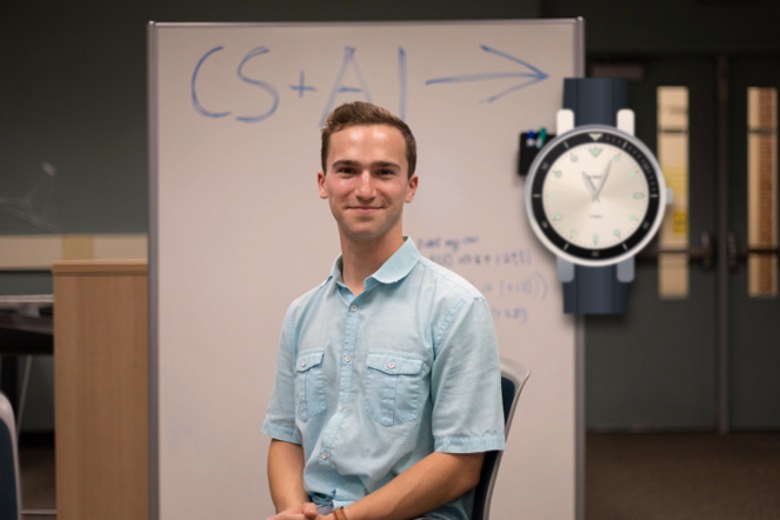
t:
11:04
